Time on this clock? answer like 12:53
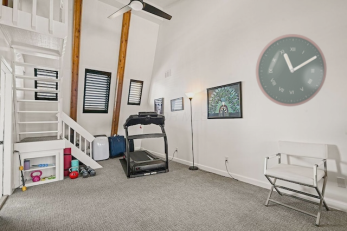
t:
11:10
